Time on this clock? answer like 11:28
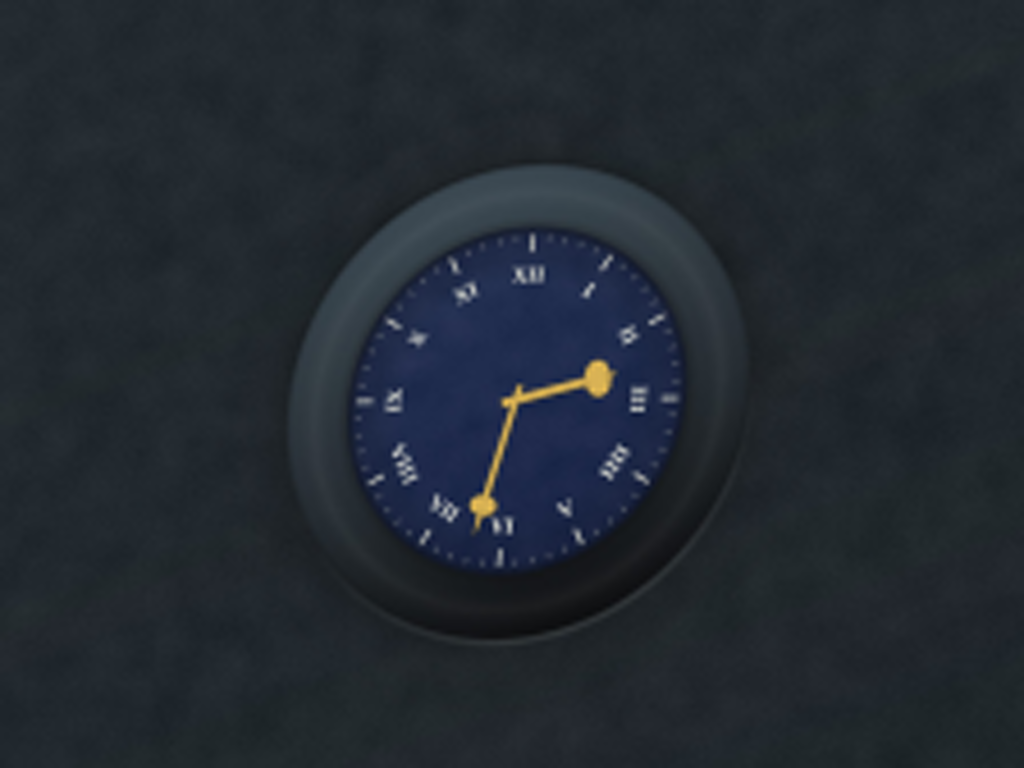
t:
2:32
